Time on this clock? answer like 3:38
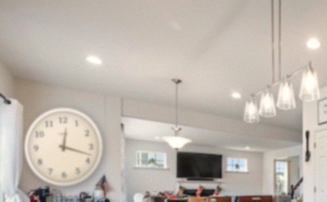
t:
12:18
